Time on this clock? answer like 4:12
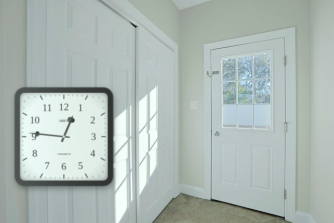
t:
12:46
